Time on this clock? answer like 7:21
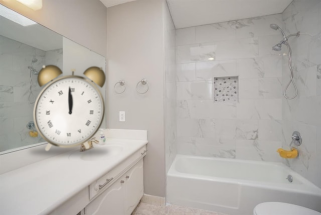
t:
11:59
